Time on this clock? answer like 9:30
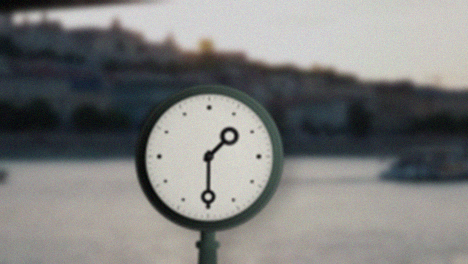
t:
1:30
